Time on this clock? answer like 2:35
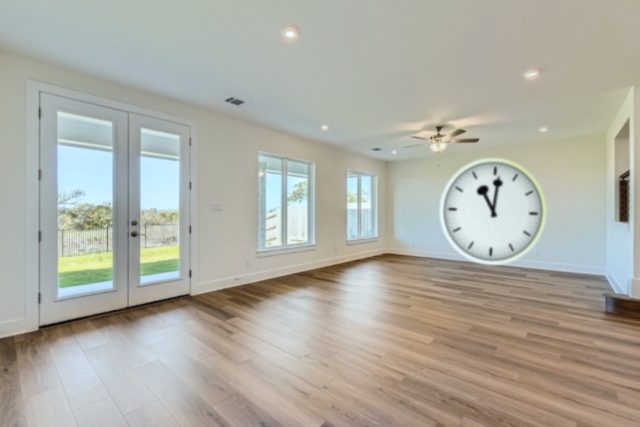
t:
11:01
